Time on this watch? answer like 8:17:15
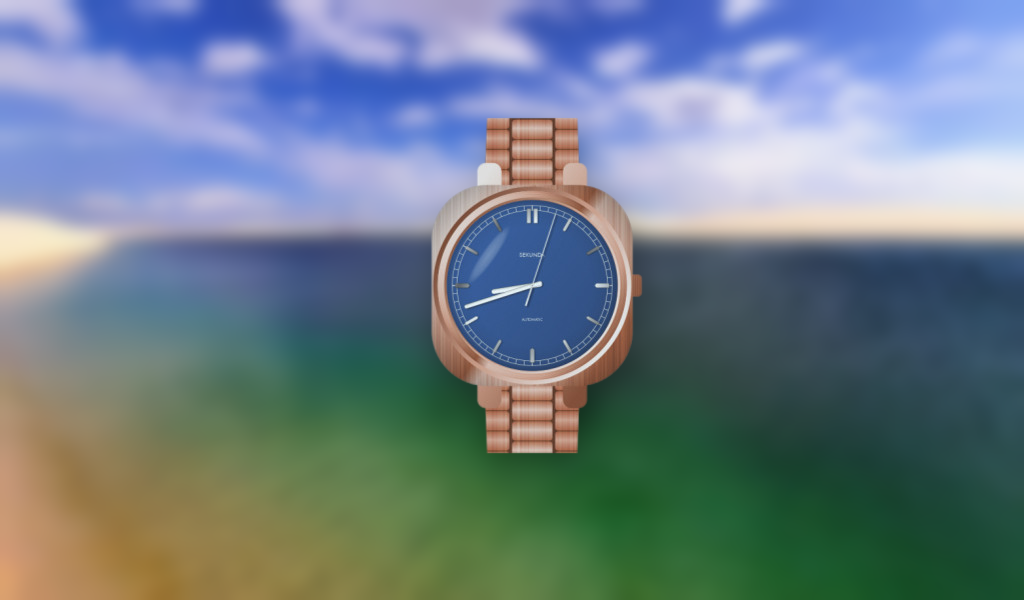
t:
8:42:03
